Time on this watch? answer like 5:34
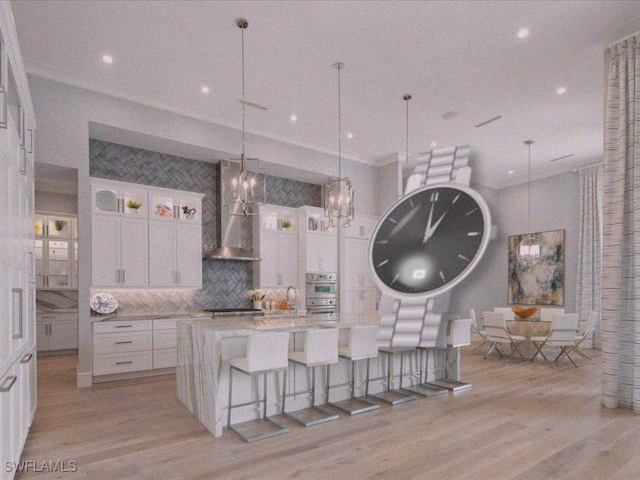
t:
1:00
